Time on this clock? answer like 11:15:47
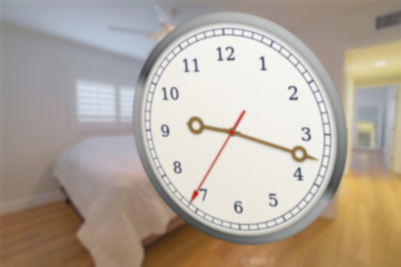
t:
9:17:36
